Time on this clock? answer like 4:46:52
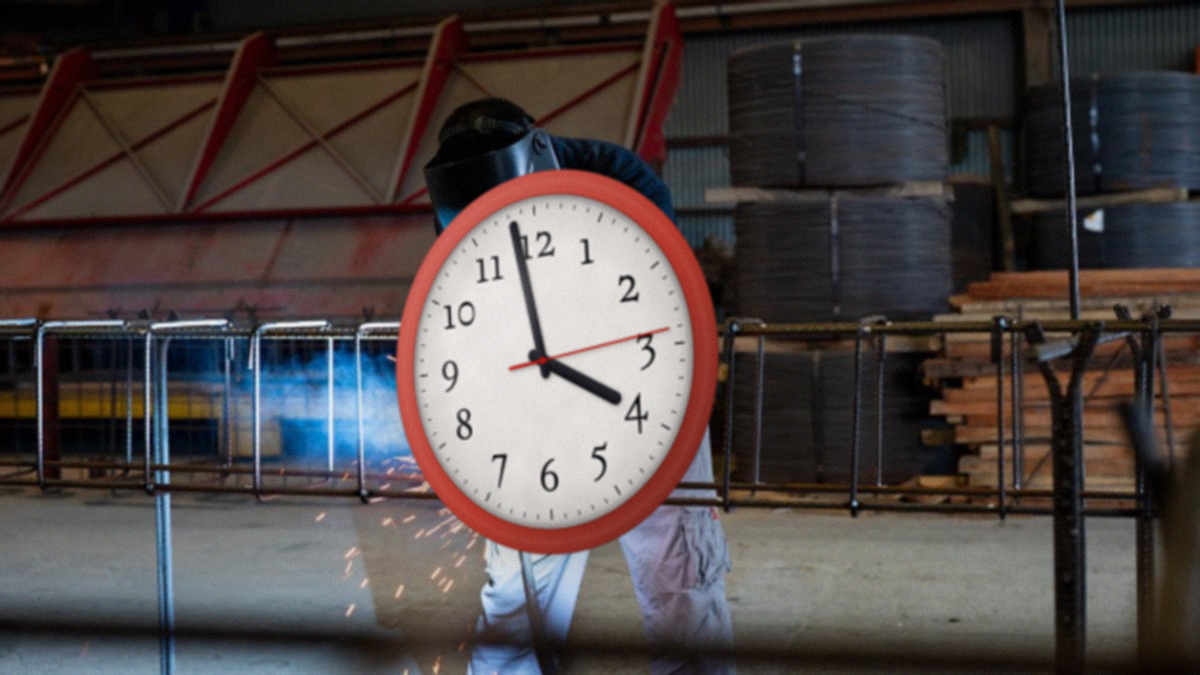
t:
3:58:14
